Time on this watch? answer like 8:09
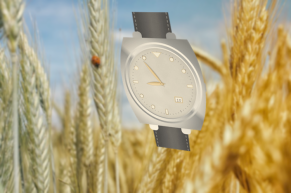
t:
8:54
